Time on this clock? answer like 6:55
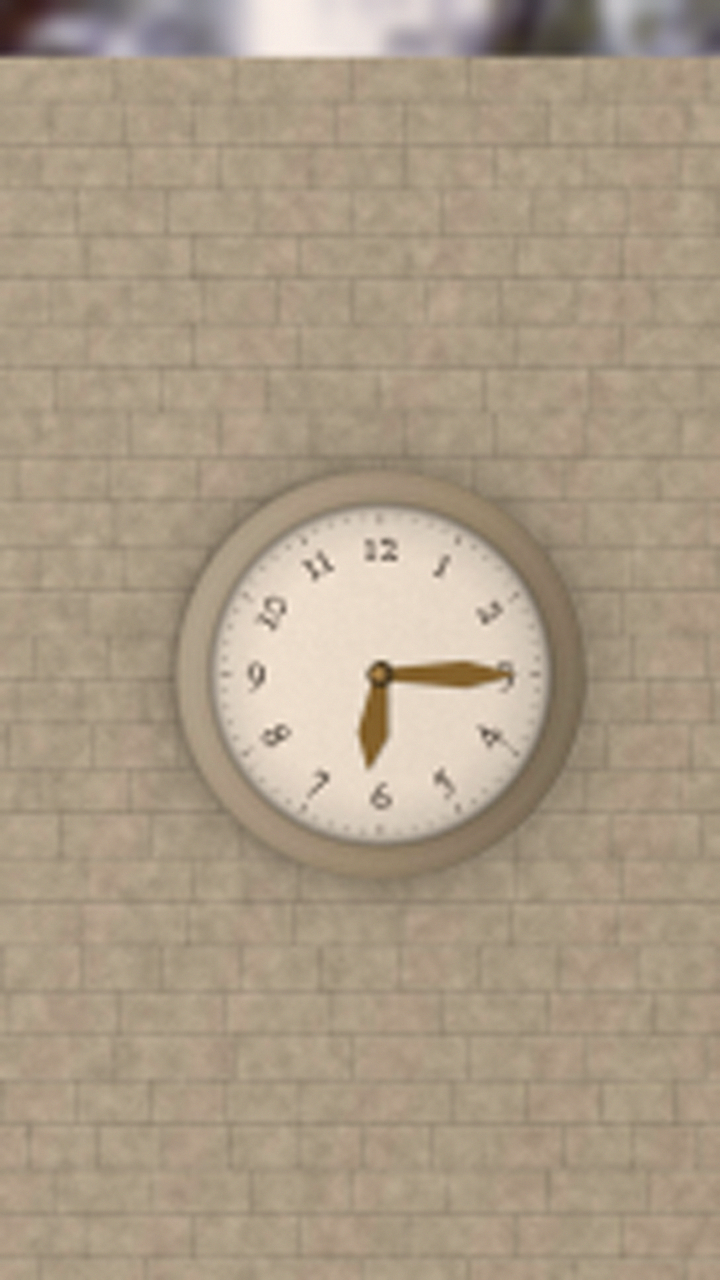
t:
6:15
